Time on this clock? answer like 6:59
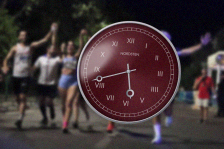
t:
5:42
